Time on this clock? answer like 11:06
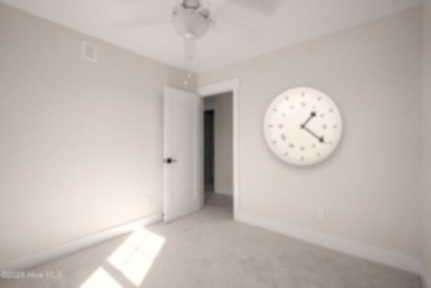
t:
1:21
